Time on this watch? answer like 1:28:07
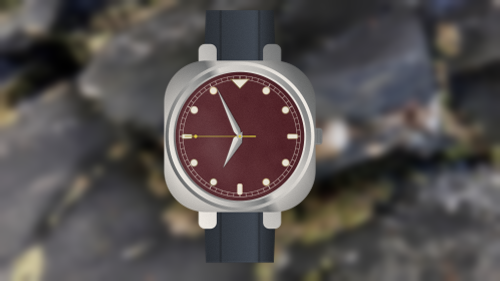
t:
6:55:45
